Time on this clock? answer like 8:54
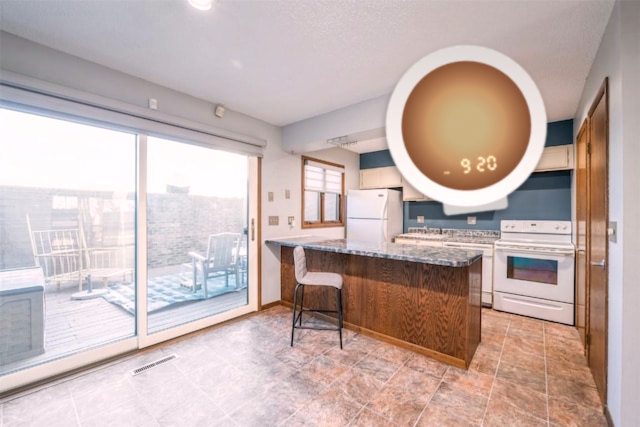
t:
9:20
